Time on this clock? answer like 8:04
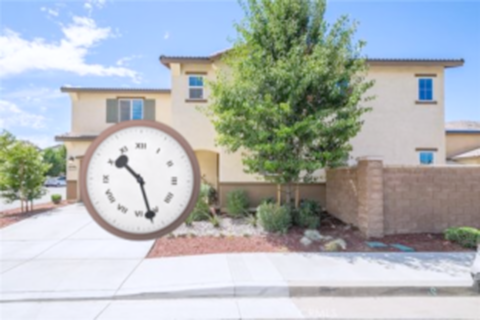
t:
10:27
